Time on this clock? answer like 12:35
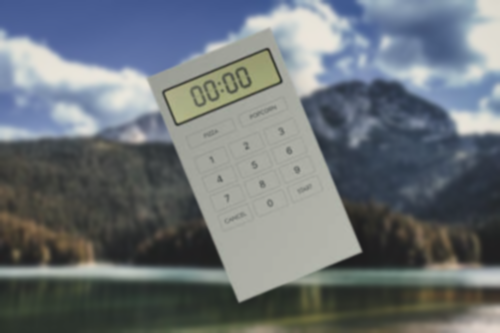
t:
0:00
